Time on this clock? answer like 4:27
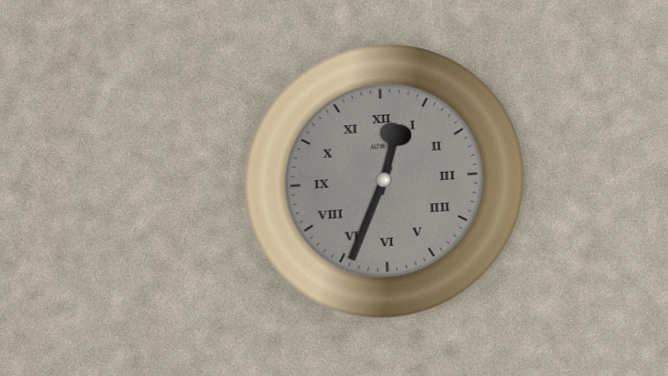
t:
12:34
